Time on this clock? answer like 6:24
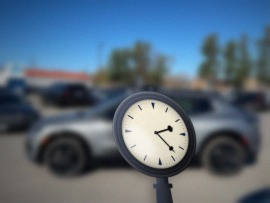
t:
2:23
